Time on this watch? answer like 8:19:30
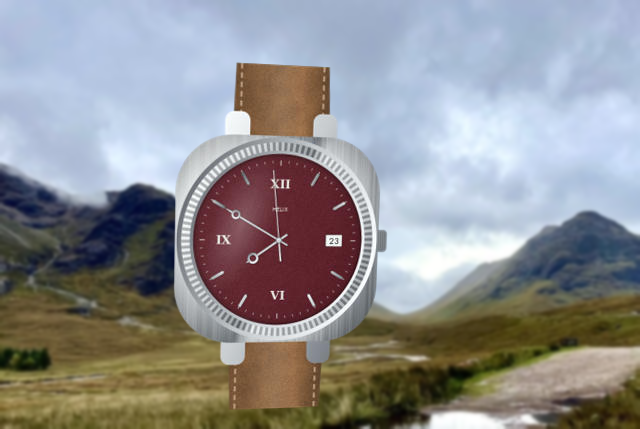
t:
7:49:59
